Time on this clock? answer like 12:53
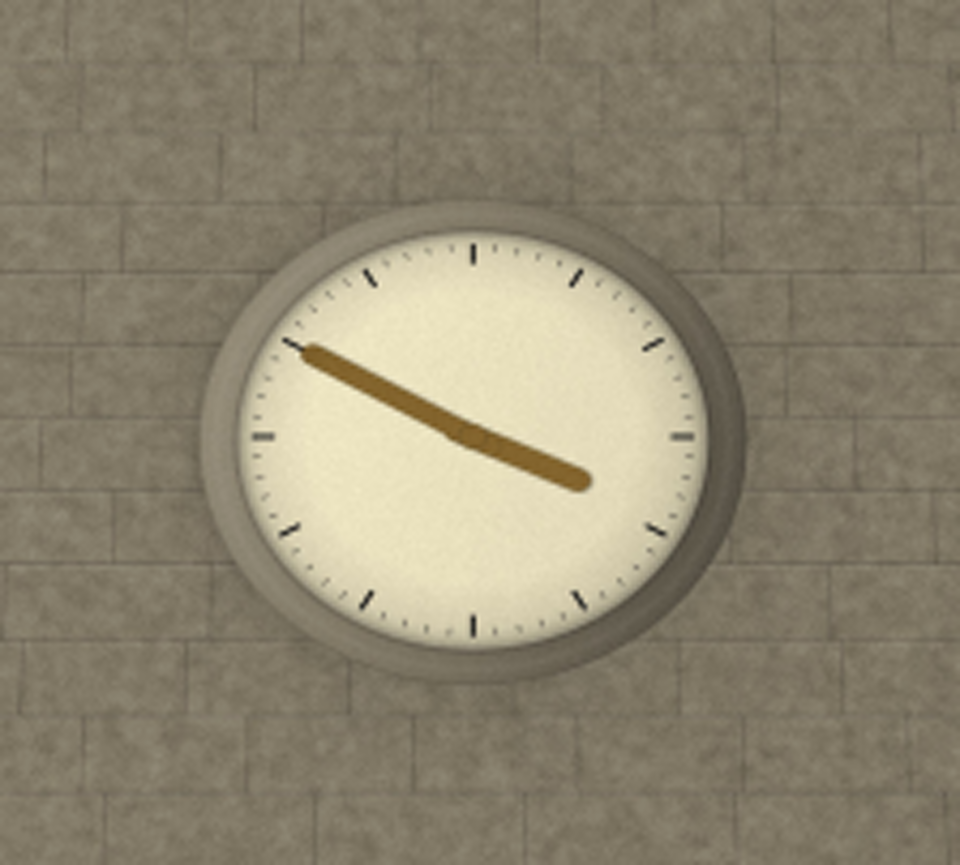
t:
3:50
